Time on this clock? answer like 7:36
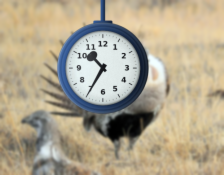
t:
10:35
